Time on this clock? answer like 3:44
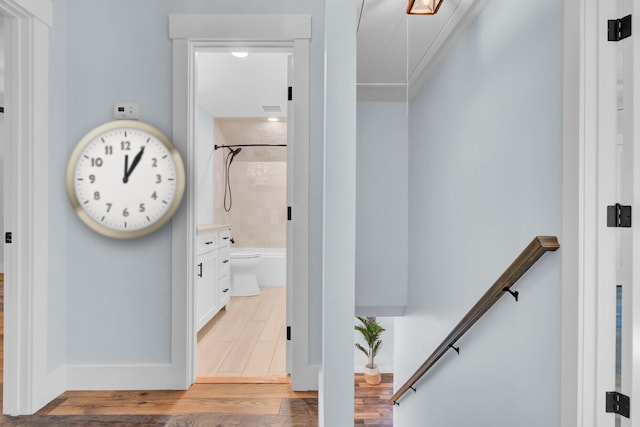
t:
12:05
